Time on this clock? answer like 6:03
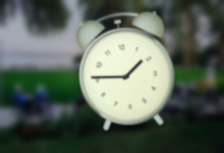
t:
1:46
